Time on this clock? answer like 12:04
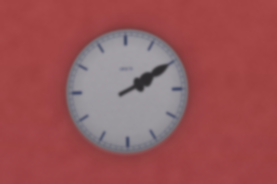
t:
2:10
